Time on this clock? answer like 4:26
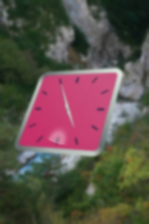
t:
4:55
